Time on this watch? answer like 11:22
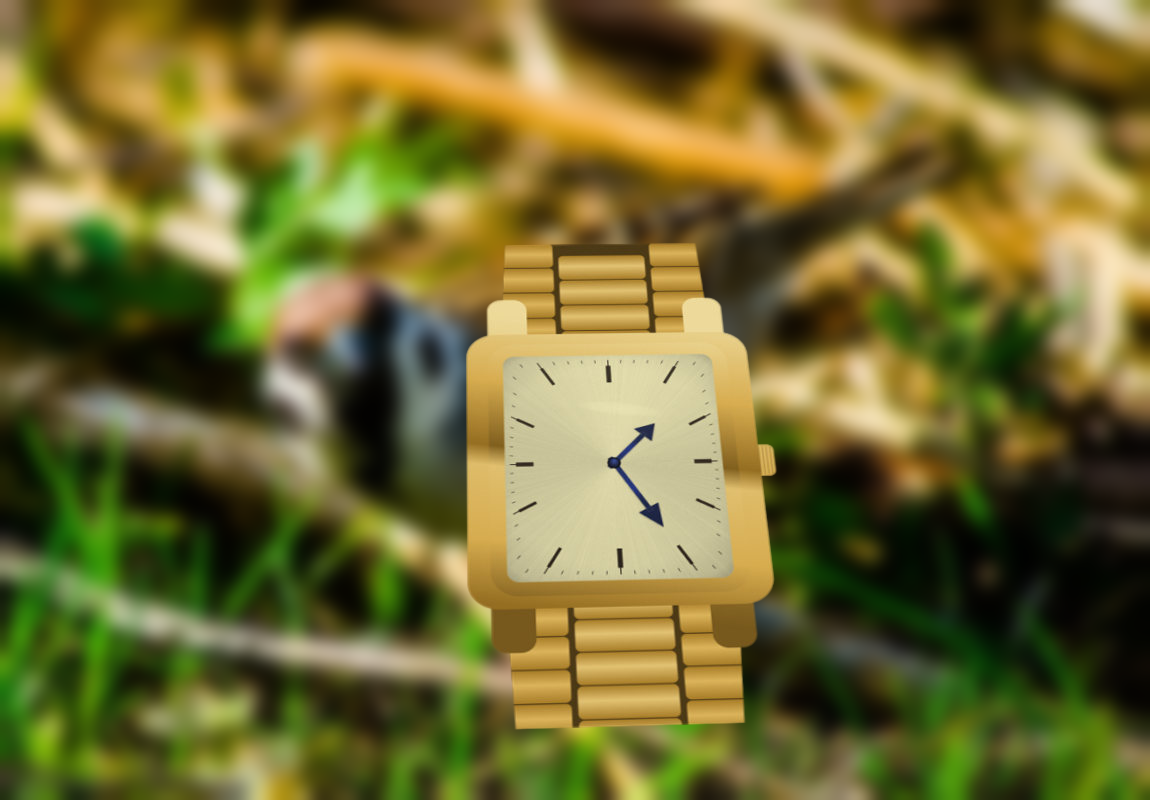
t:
1:25
